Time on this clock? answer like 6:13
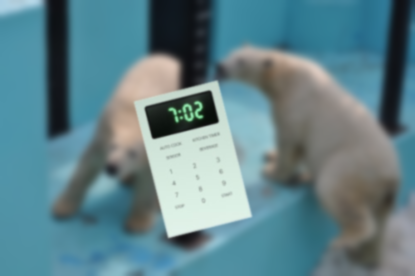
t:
7:02
